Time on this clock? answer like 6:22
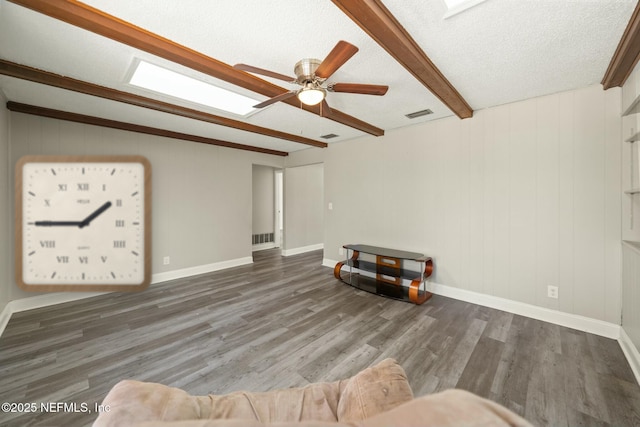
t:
1:45
